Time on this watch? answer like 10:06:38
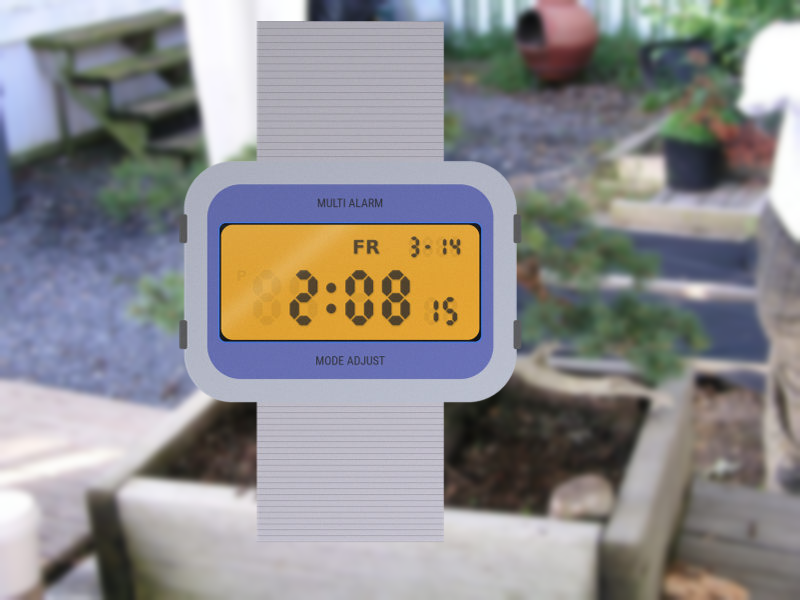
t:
2:08:15
